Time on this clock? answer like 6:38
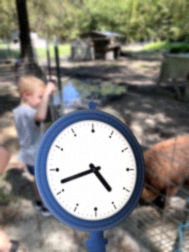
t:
4:42
